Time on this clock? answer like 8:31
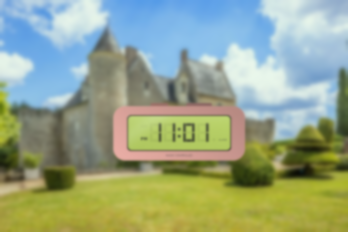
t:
11:01
